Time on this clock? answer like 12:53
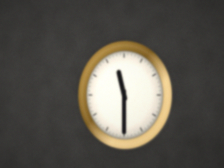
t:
11:30
